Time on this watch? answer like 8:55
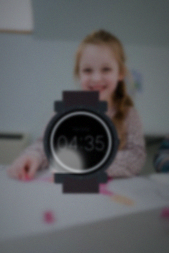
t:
4:35
